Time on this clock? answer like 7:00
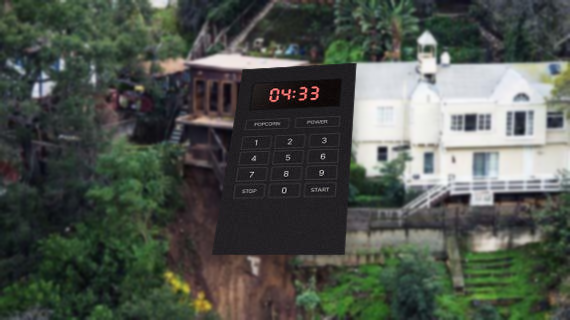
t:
4:33
